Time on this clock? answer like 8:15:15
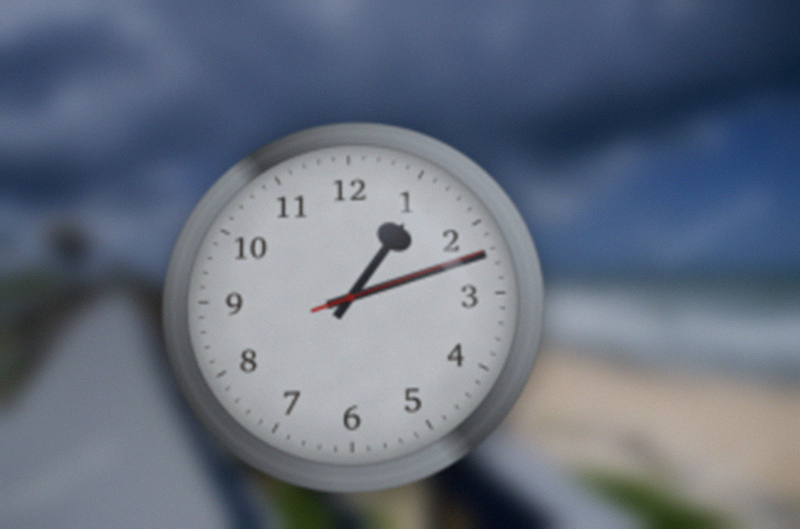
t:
1:12:12
